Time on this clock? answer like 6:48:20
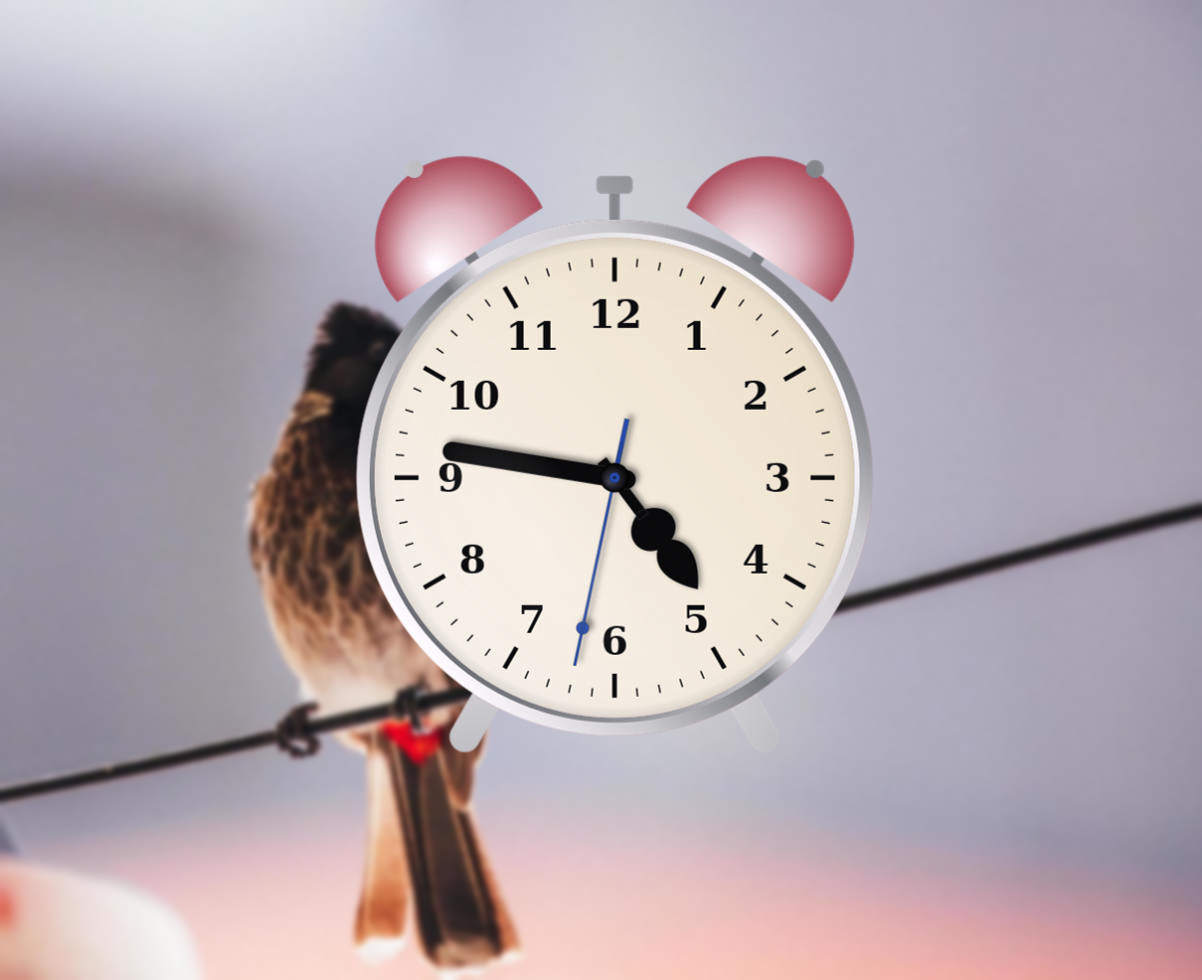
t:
4:46:32
